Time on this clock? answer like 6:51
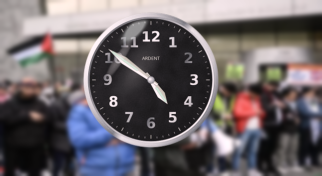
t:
4:51
